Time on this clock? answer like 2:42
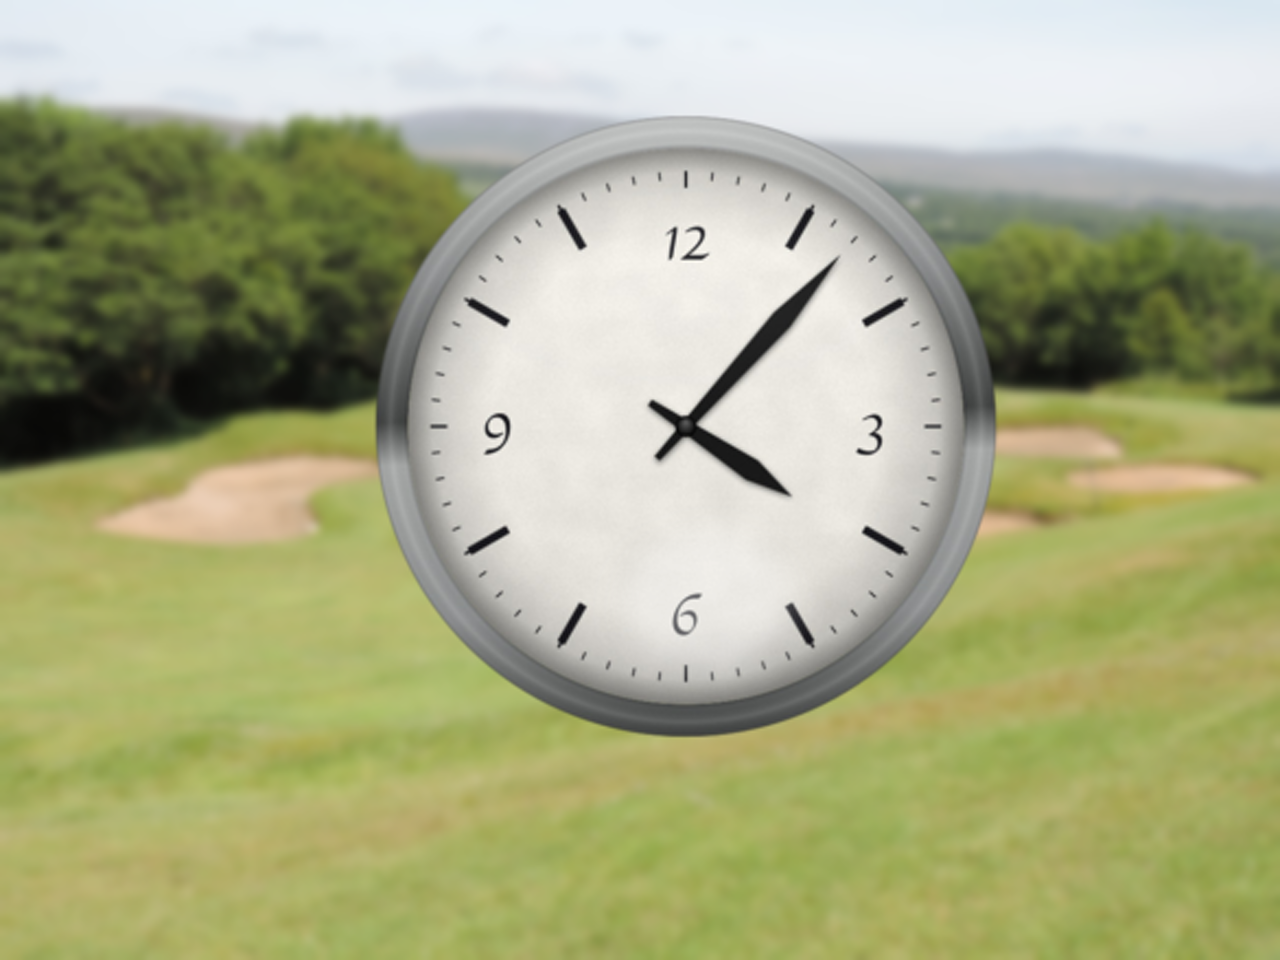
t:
4:07
